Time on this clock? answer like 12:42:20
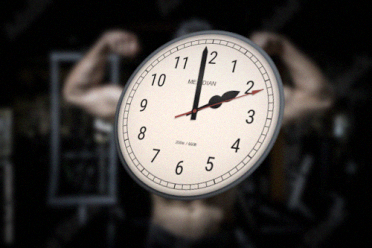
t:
1:59:11
